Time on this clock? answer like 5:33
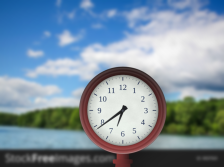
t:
6:39
